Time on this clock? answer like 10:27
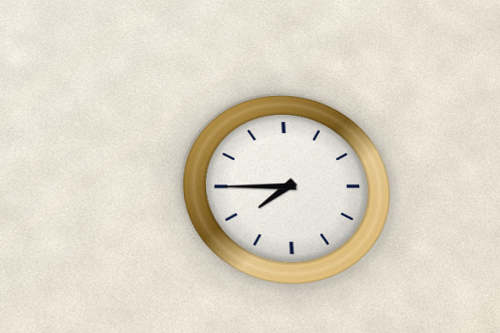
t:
7:45
